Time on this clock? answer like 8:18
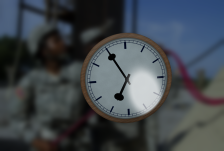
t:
6:55
